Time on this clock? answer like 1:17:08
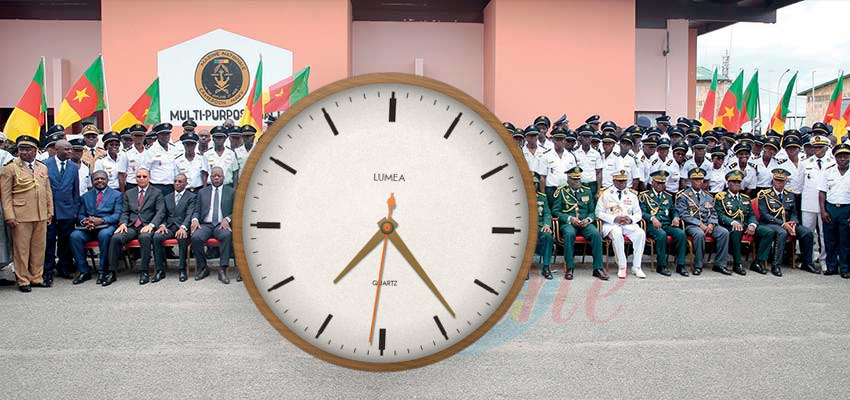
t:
7:23:31
